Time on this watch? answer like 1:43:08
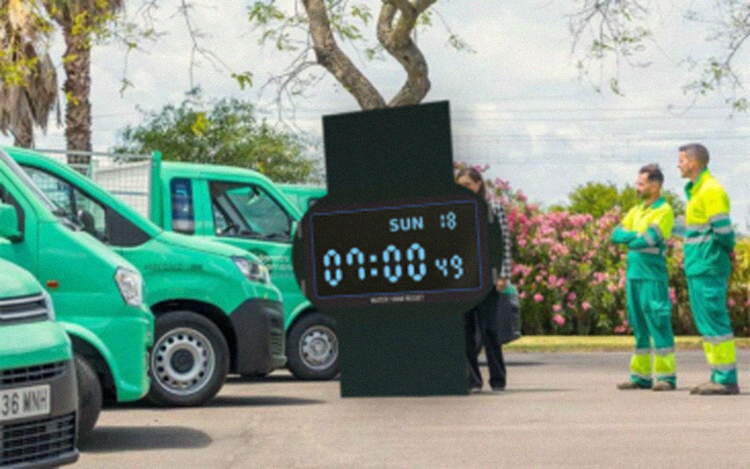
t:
7:00:49
